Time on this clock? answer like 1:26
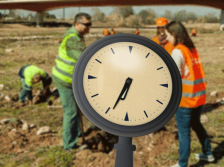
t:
6:34
